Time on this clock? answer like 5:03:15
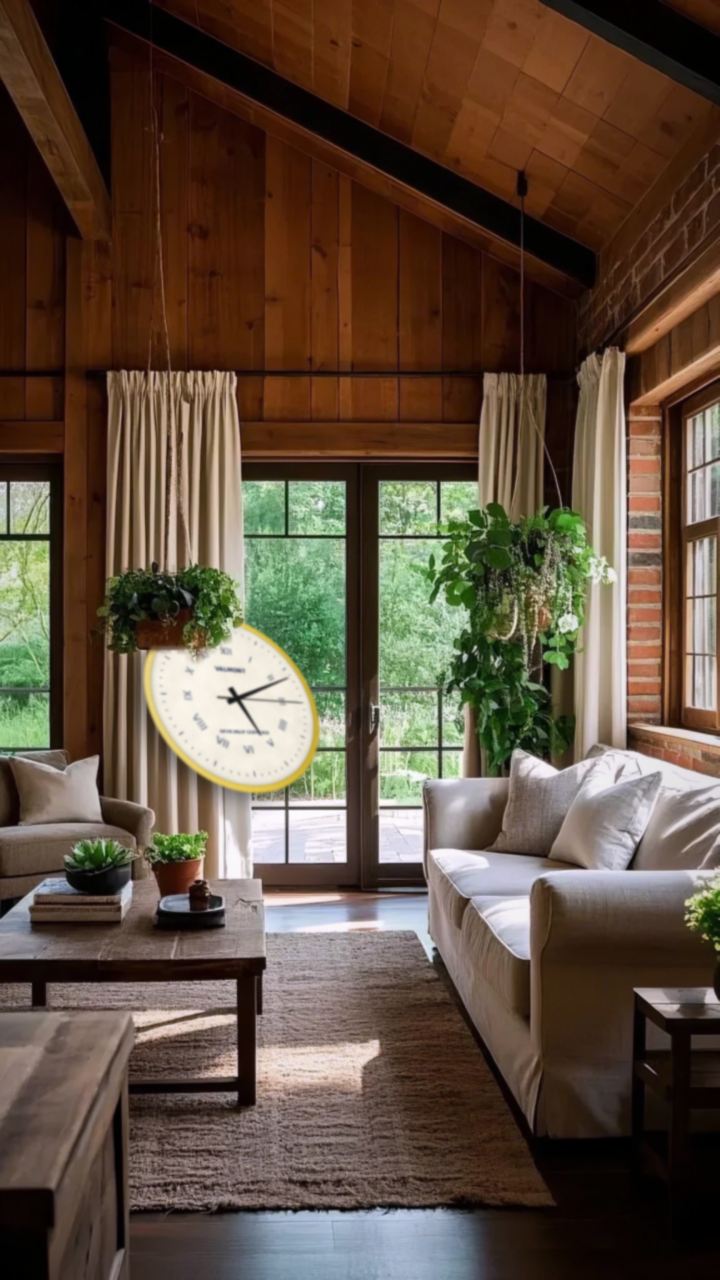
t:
5:11:15
